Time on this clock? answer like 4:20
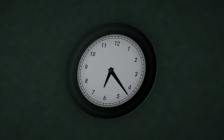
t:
6:22
